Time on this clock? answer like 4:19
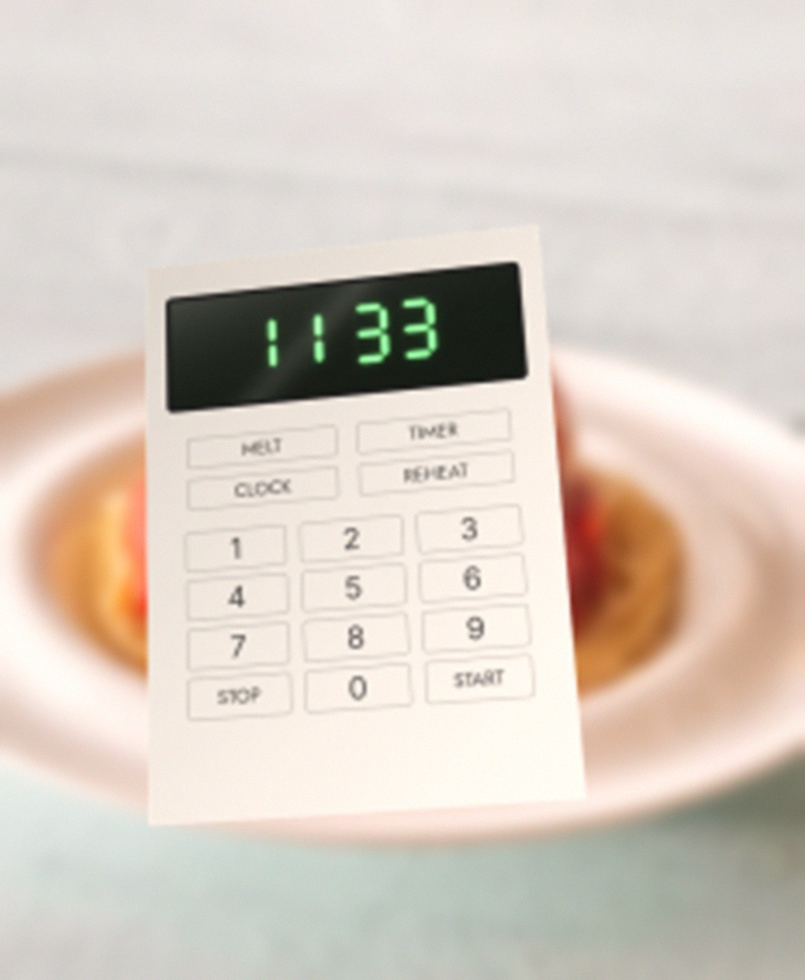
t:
11:33
